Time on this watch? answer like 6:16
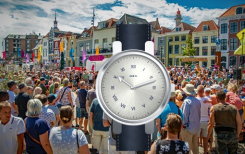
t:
10:12
